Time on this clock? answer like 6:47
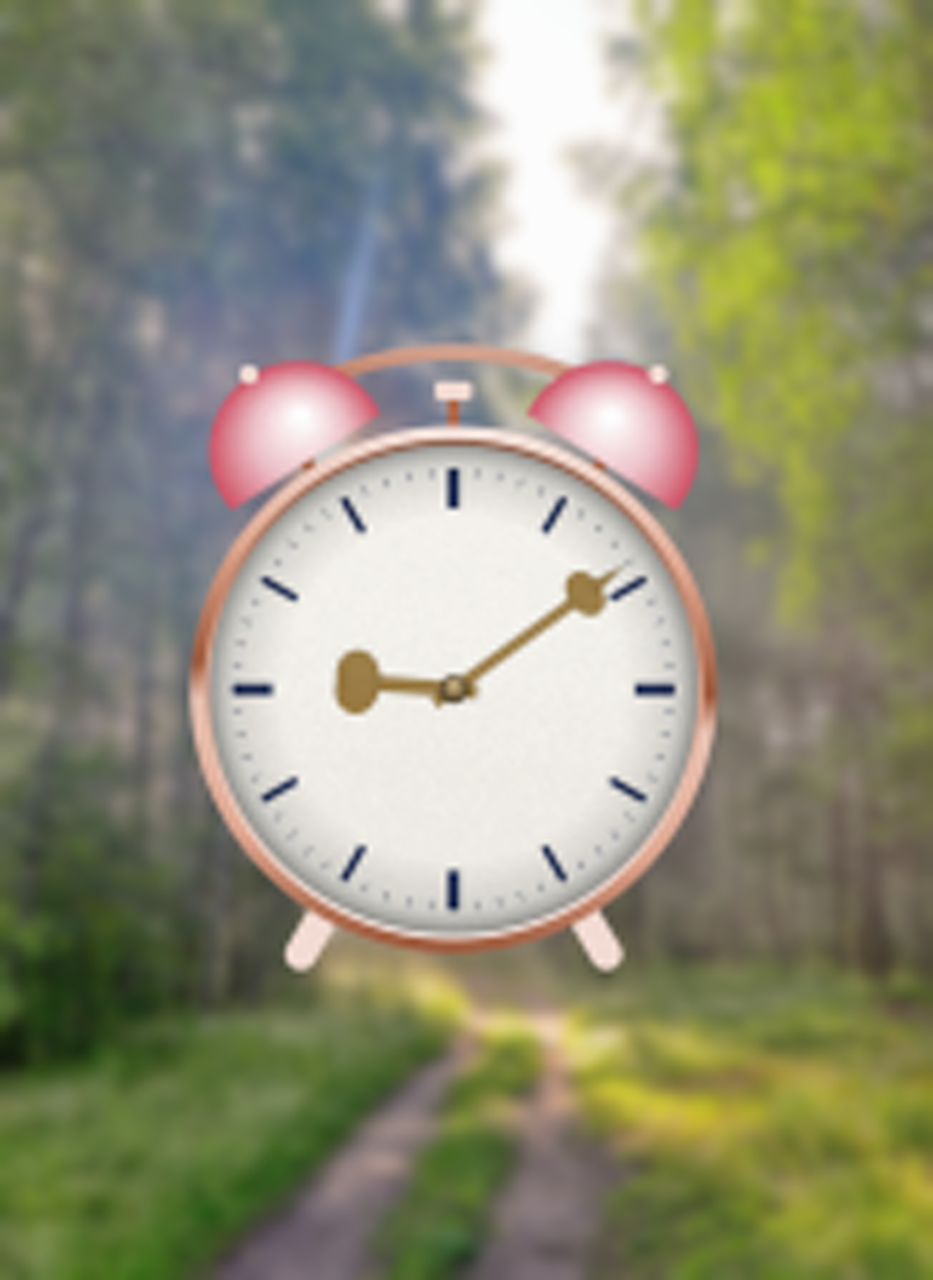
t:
9:09
